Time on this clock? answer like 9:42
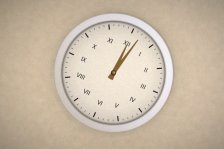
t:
12:02
